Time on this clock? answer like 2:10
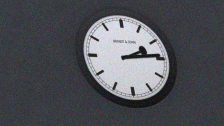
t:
2:14
